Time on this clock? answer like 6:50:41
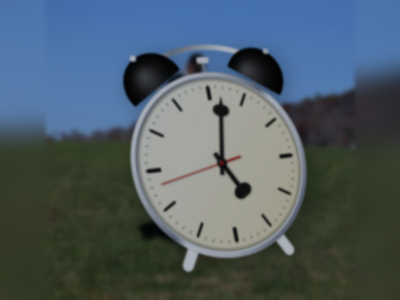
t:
5:01:43
